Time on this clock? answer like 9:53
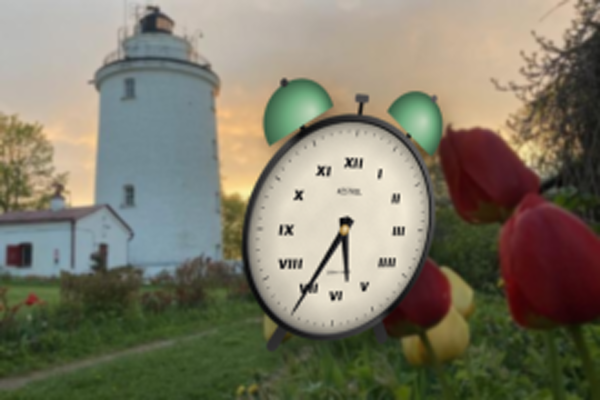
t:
5:35
